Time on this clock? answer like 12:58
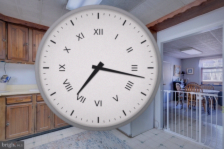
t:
7:17
